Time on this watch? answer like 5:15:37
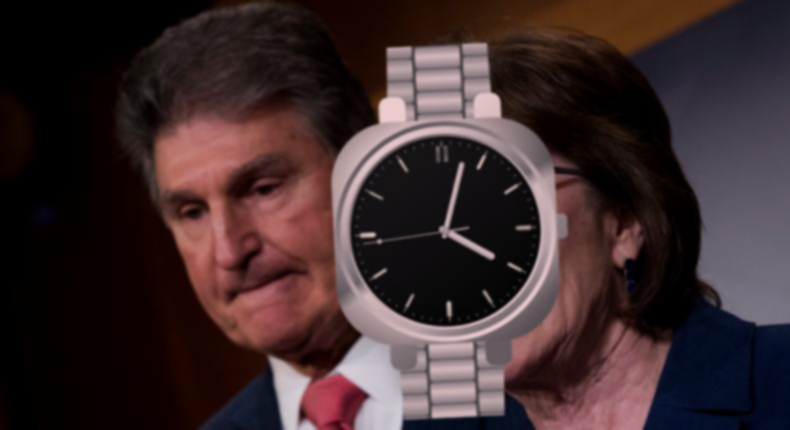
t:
4:02:44
